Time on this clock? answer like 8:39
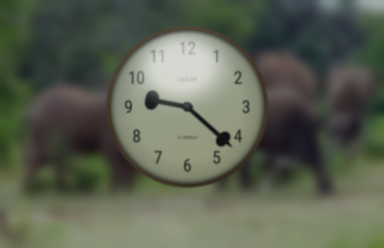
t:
9:22
